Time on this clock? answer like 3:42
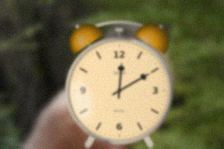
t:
12:10
